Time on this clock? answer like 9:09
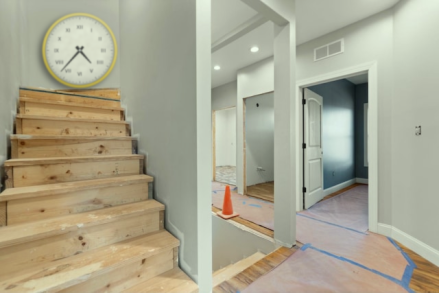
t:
4:37
